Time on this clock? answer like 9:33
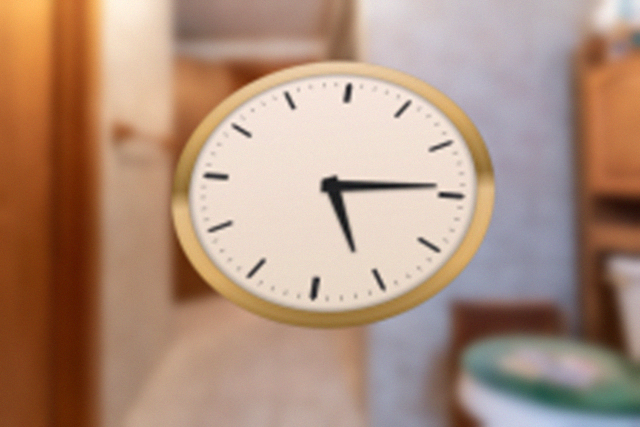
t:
5:14
